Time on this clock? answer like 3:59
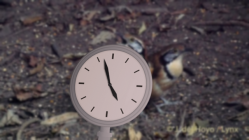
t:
4:57
